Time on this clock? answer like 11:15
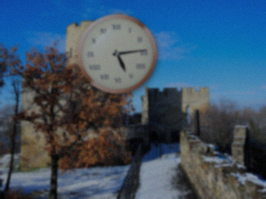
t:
5:14
